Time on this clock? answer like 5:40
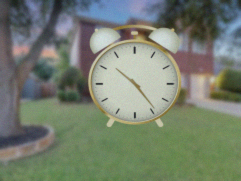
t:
10:24
